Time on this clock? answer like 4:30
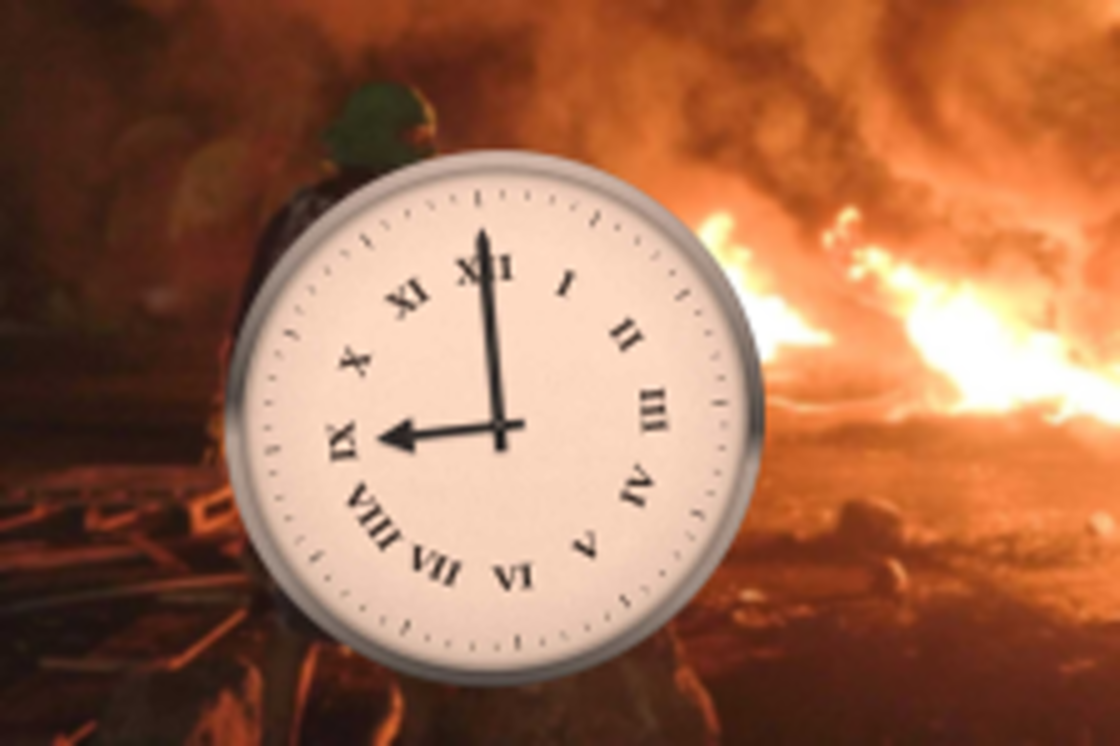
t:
9:00
